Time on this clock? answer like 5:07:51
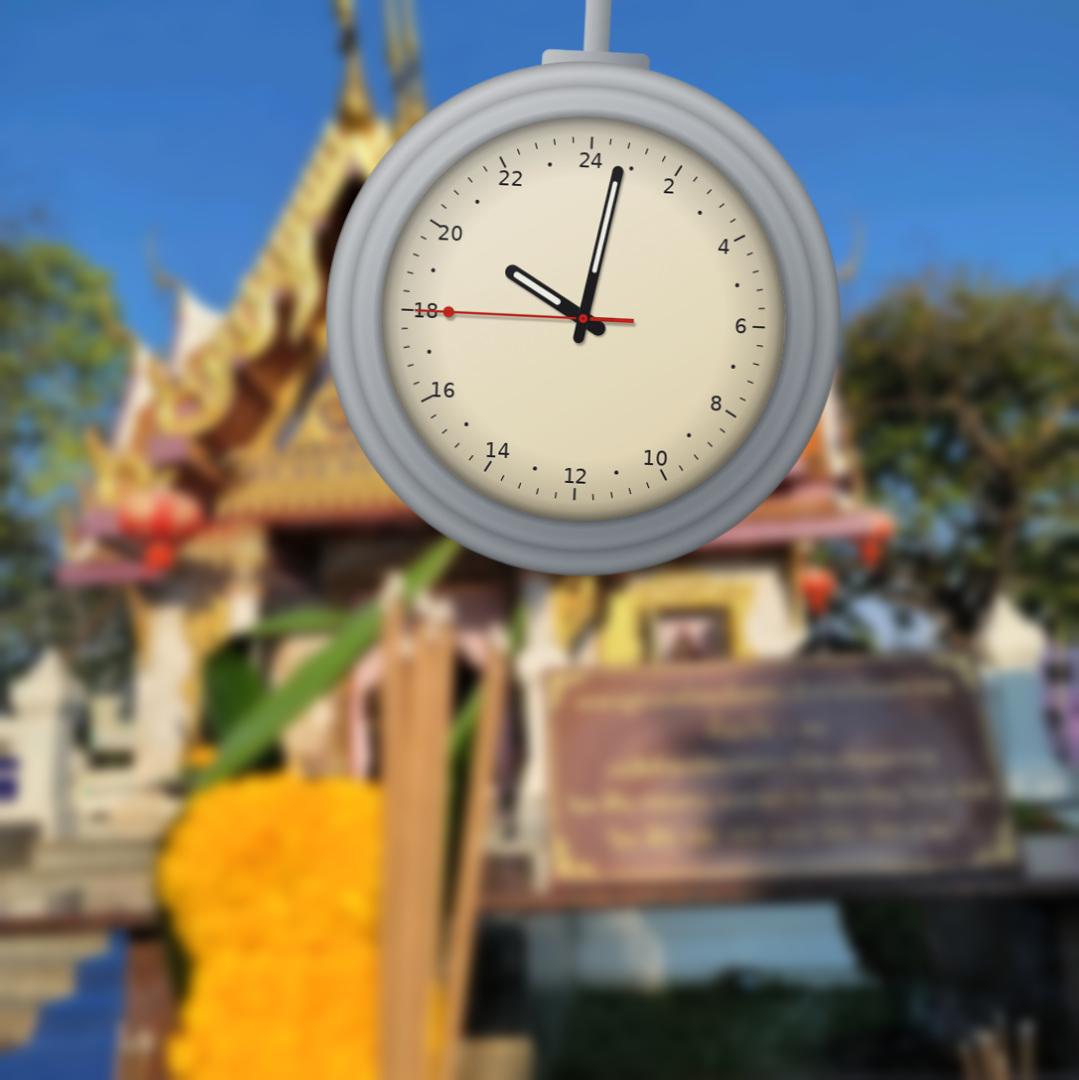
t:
20:01:45
